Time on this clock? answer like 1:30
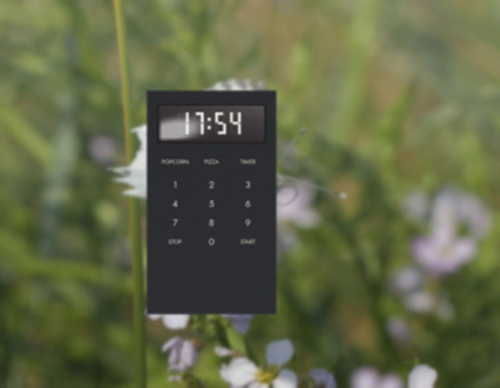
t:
17:54
